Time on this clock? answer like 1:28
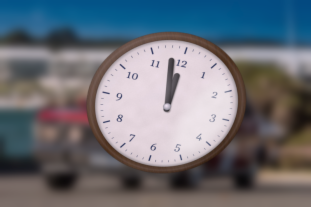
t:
11:58
